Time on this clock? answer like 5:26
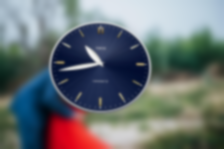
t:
10:43
